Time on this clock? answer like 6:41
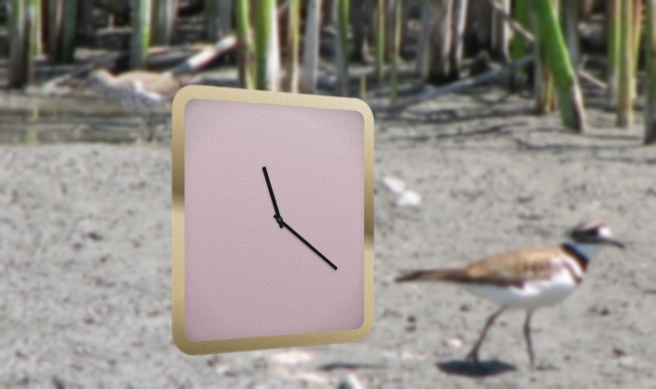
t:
11:21
